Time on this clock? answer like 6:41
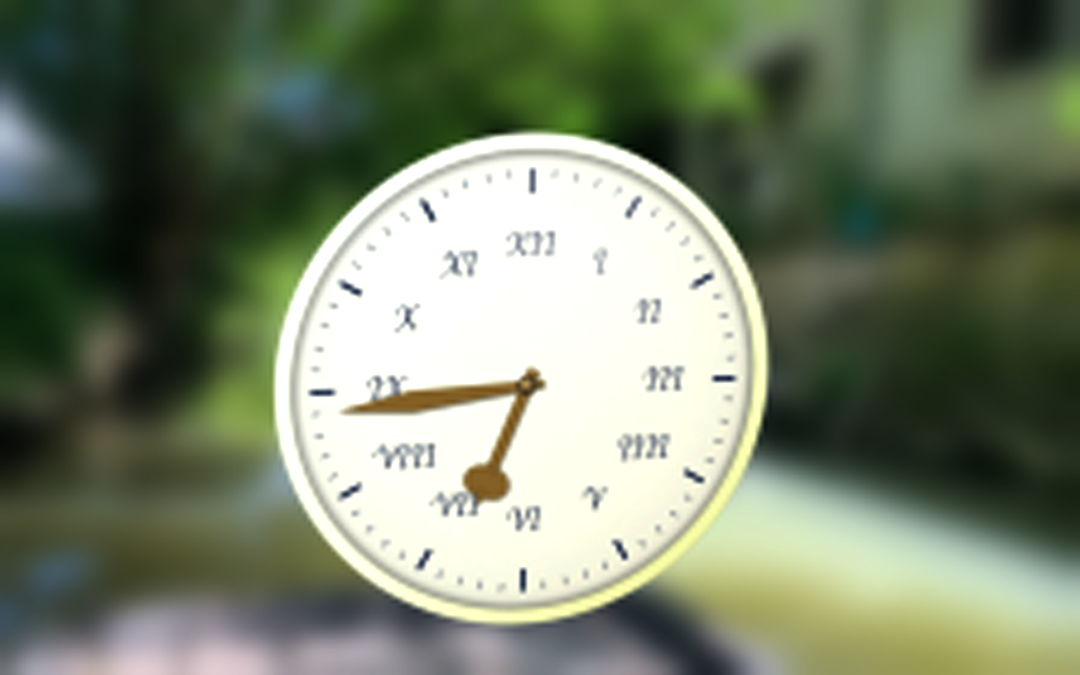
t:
6:44
